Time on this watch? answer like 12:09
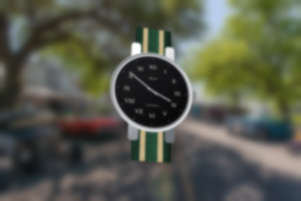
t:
3:51
